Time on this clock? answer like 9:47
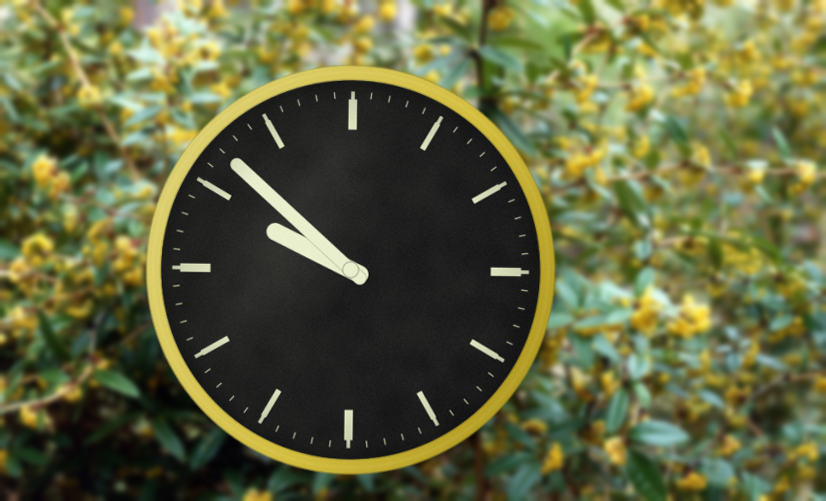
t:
9:52
